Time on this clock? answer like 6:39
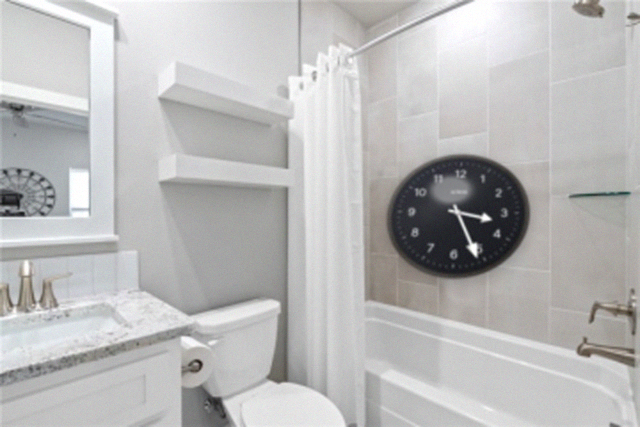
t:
3:26
